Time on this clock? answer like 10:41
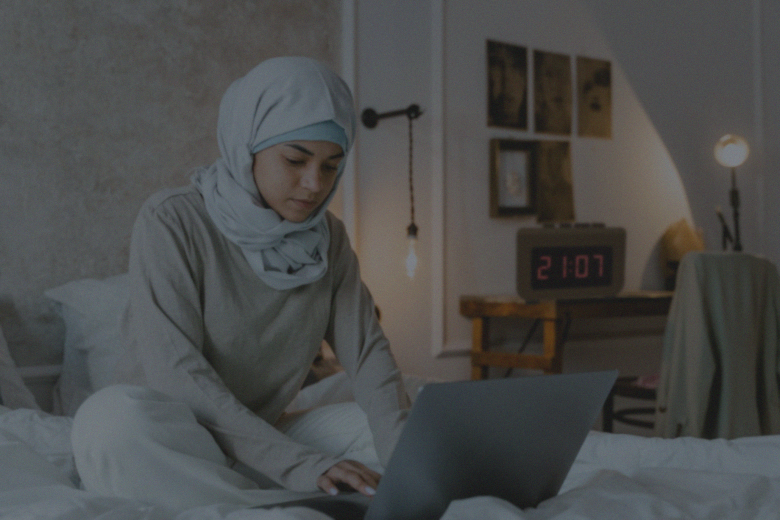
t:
21:07
